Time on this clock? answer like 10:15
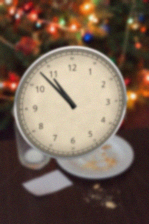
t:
10:53
